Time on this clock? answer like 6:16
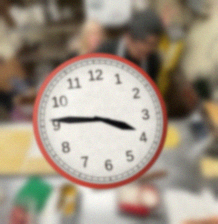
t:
3:46
